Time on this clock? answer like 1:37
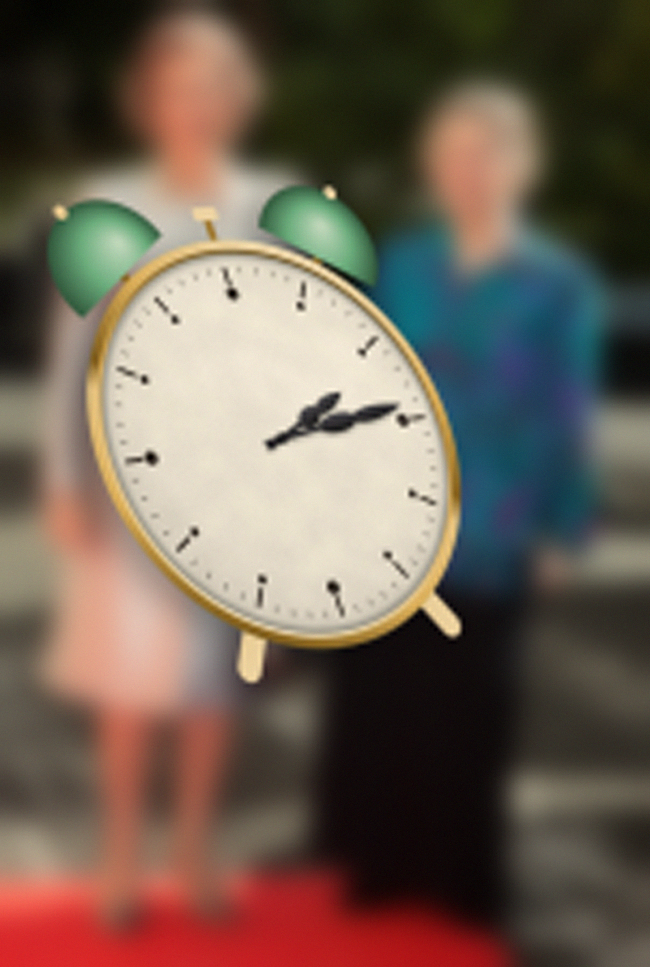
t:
2:14
